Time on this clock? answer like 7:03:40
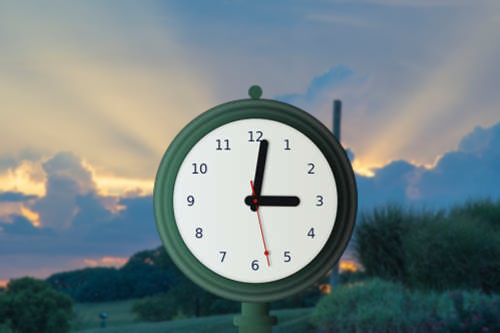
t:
3:01:28
